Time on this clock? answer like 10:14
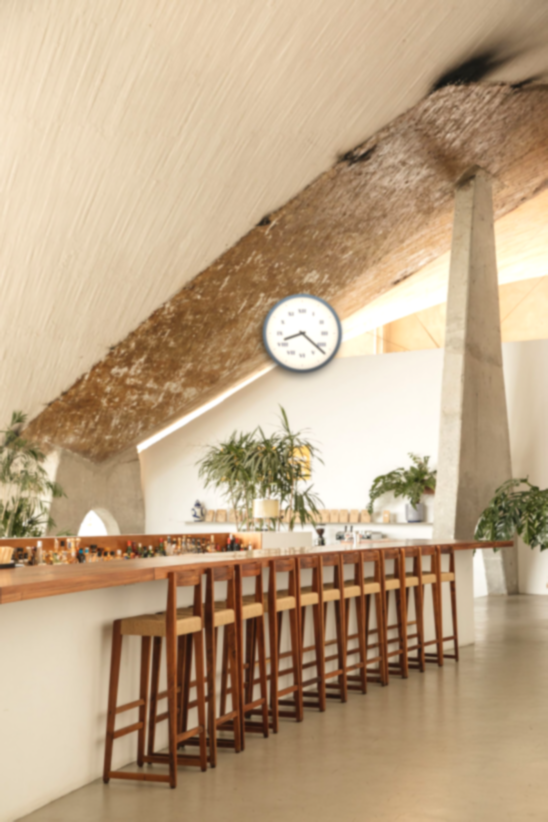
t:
8:22
